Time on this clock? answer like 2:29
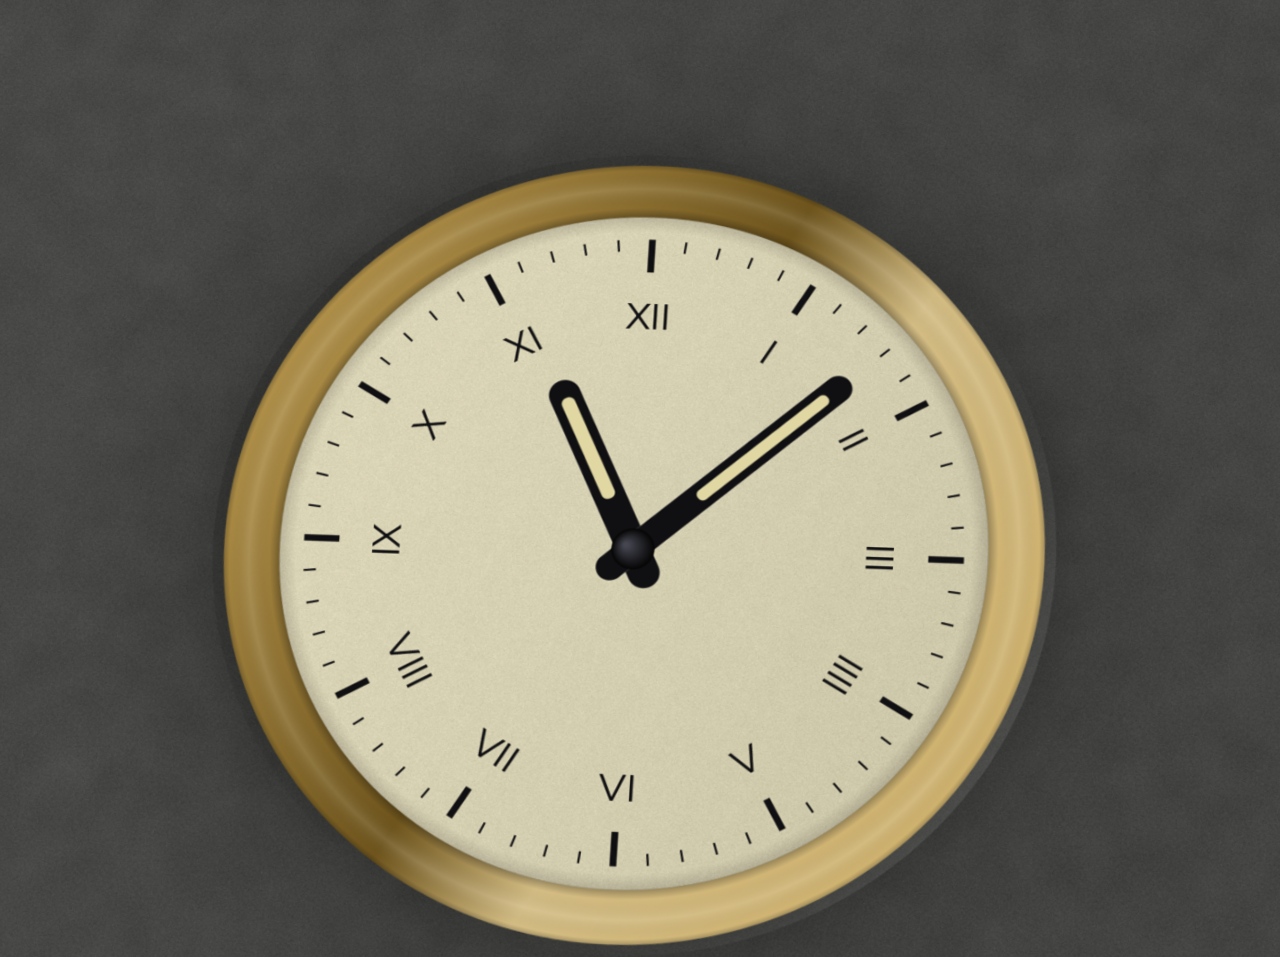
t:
11:08
